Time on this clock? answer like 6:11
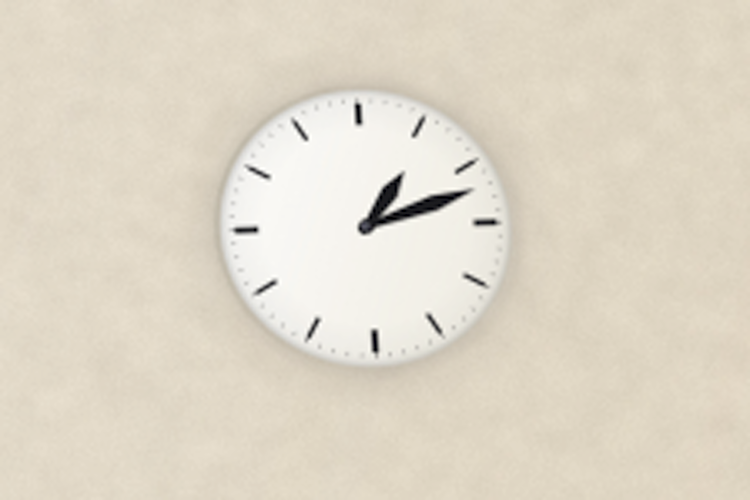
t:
1:12
